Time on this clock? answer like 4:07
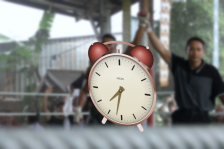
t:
7:32
